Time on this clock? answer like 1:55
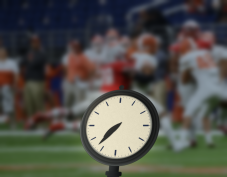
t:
7:37
